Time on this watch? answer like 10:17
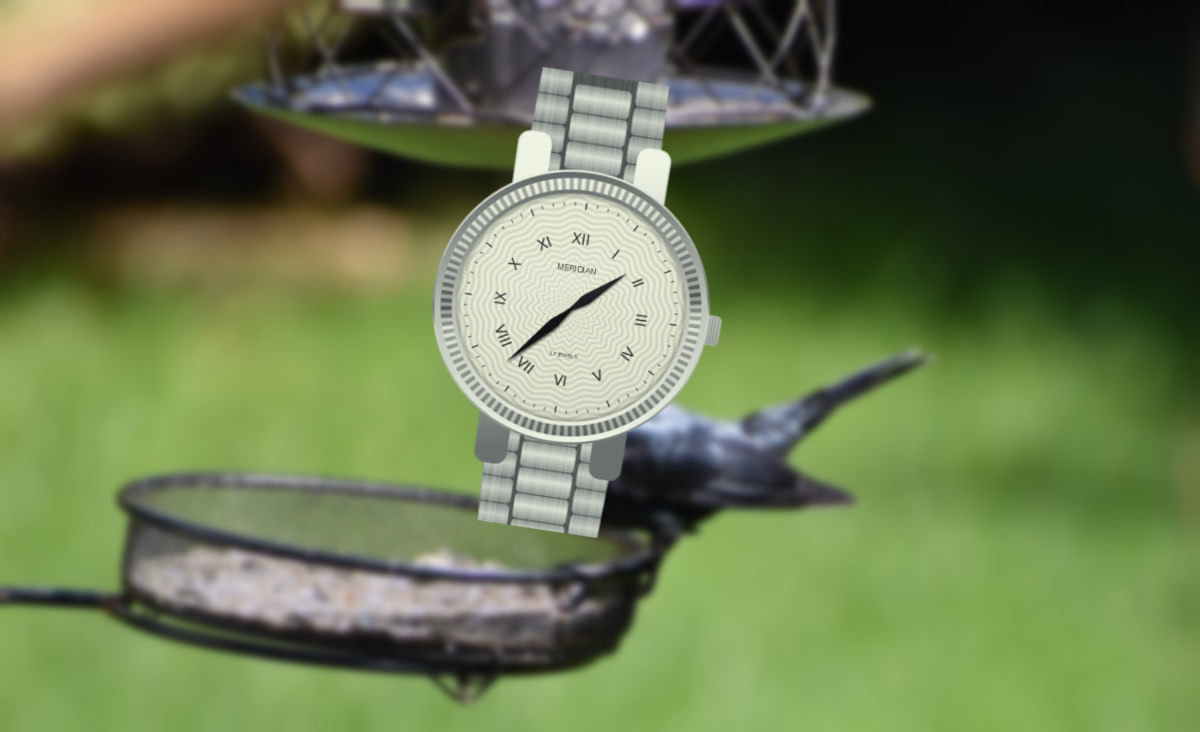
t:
1:37
